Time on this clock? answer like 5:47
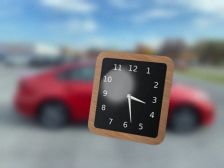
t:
3:28
